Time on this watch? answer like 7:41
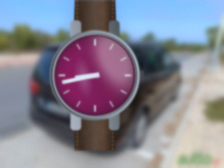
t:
8:43
